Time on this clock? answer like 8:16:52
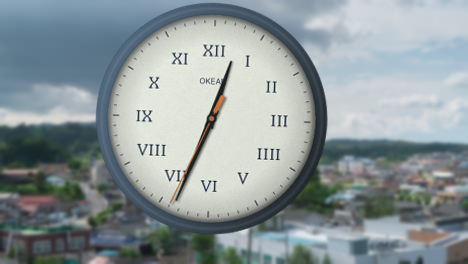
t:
12:33:34
